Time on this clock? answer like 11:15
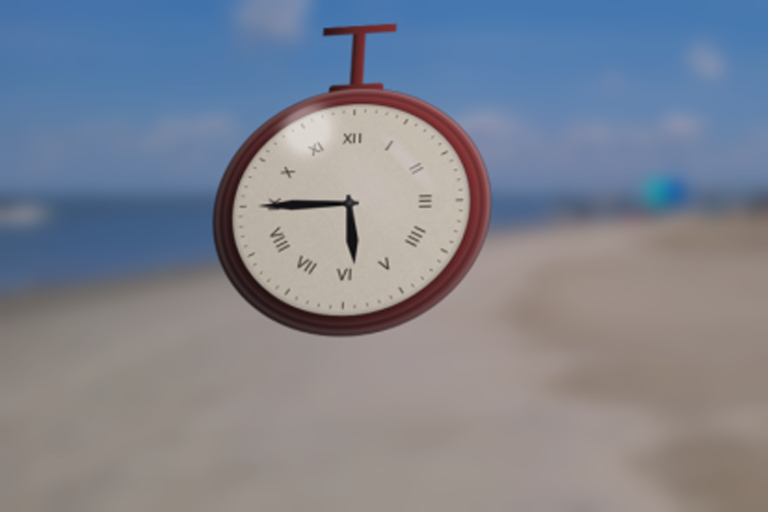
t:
5:45
